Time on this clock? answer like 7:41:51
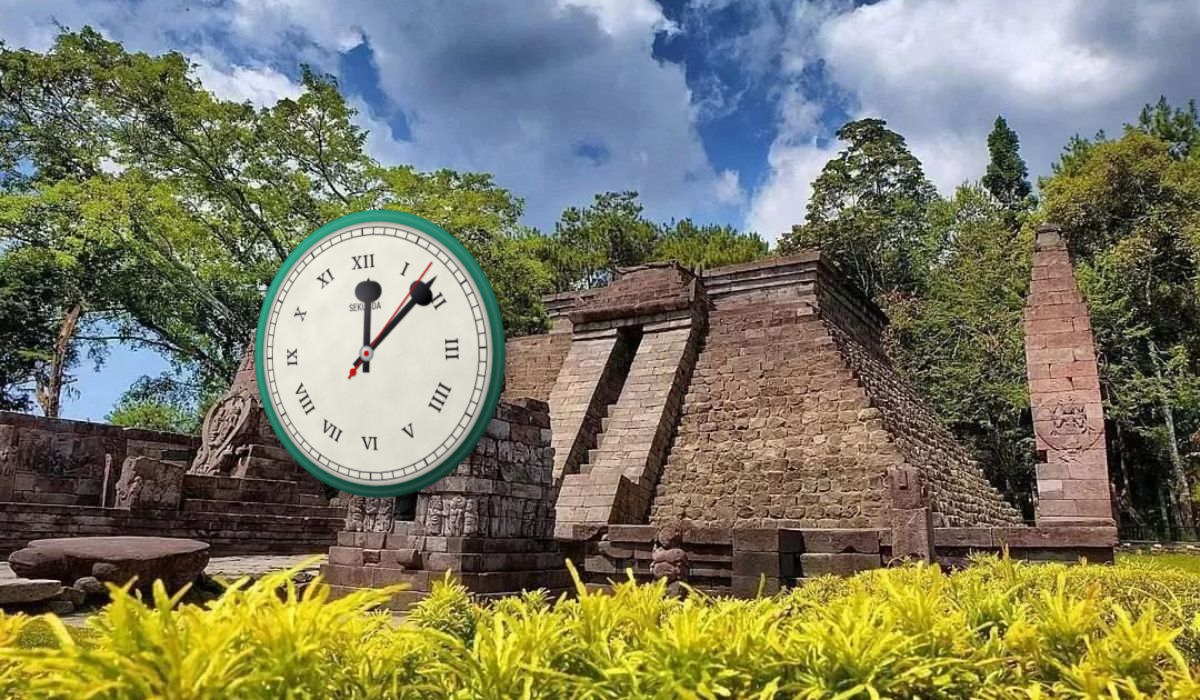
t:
12:08:07
